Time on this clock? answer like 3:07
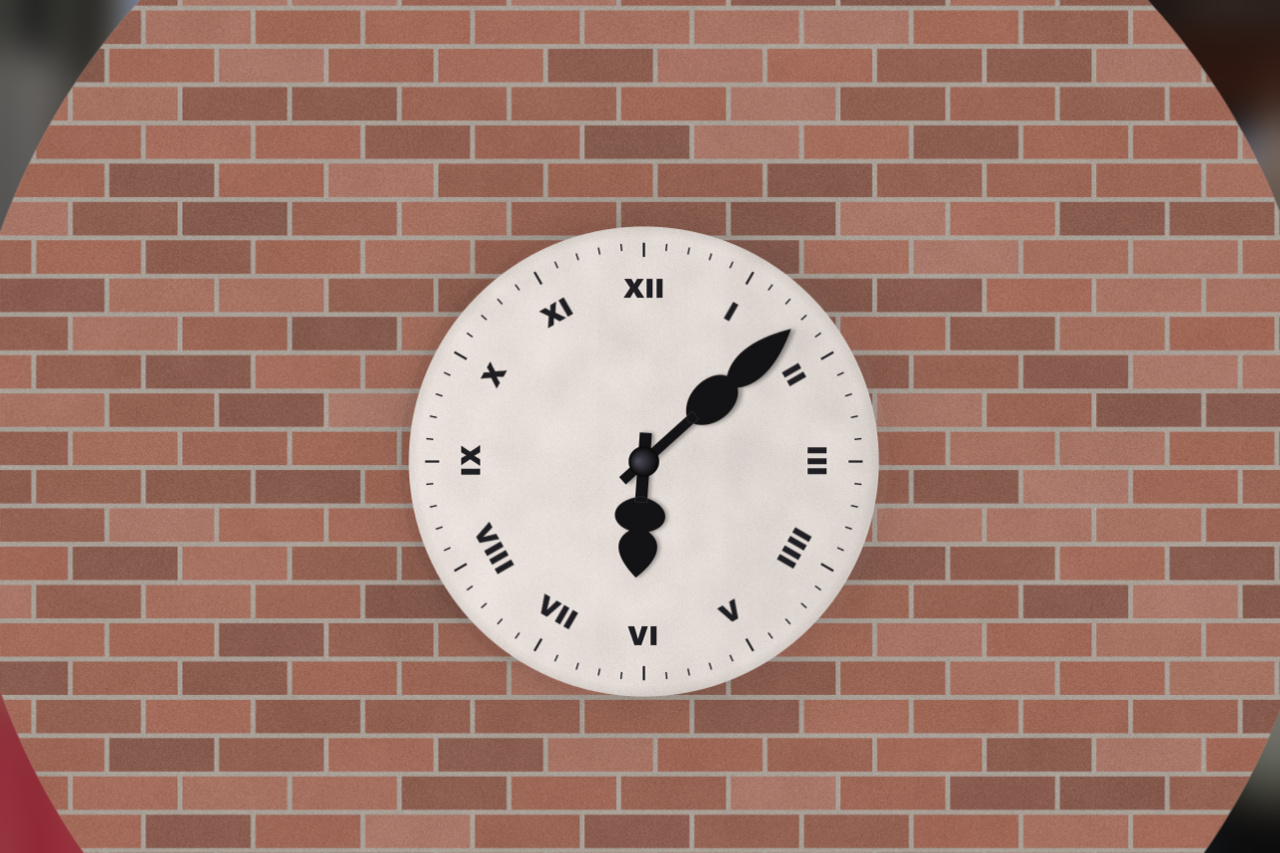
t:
6:08
